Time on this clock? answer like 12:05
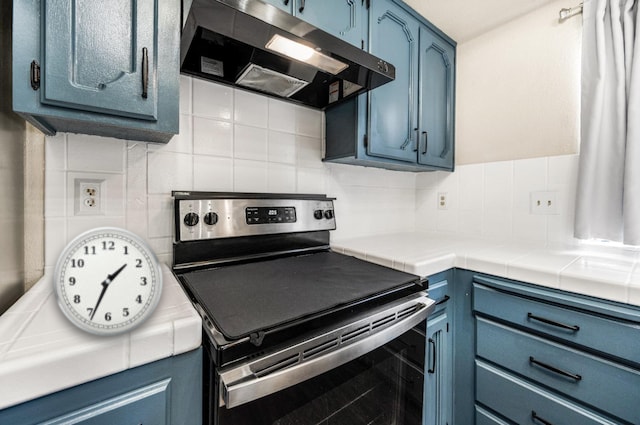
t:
1:34
